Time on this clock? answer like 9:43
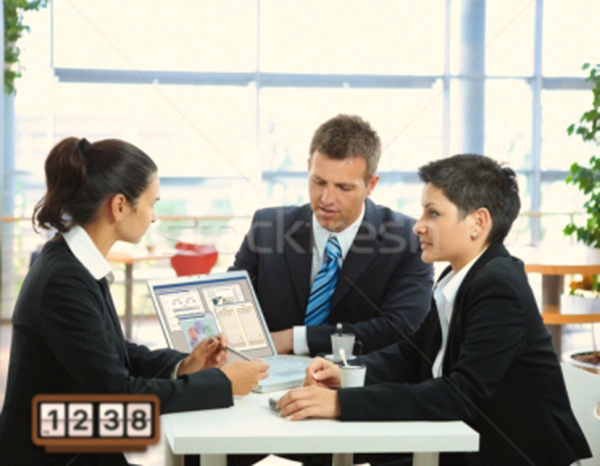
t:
12:38
